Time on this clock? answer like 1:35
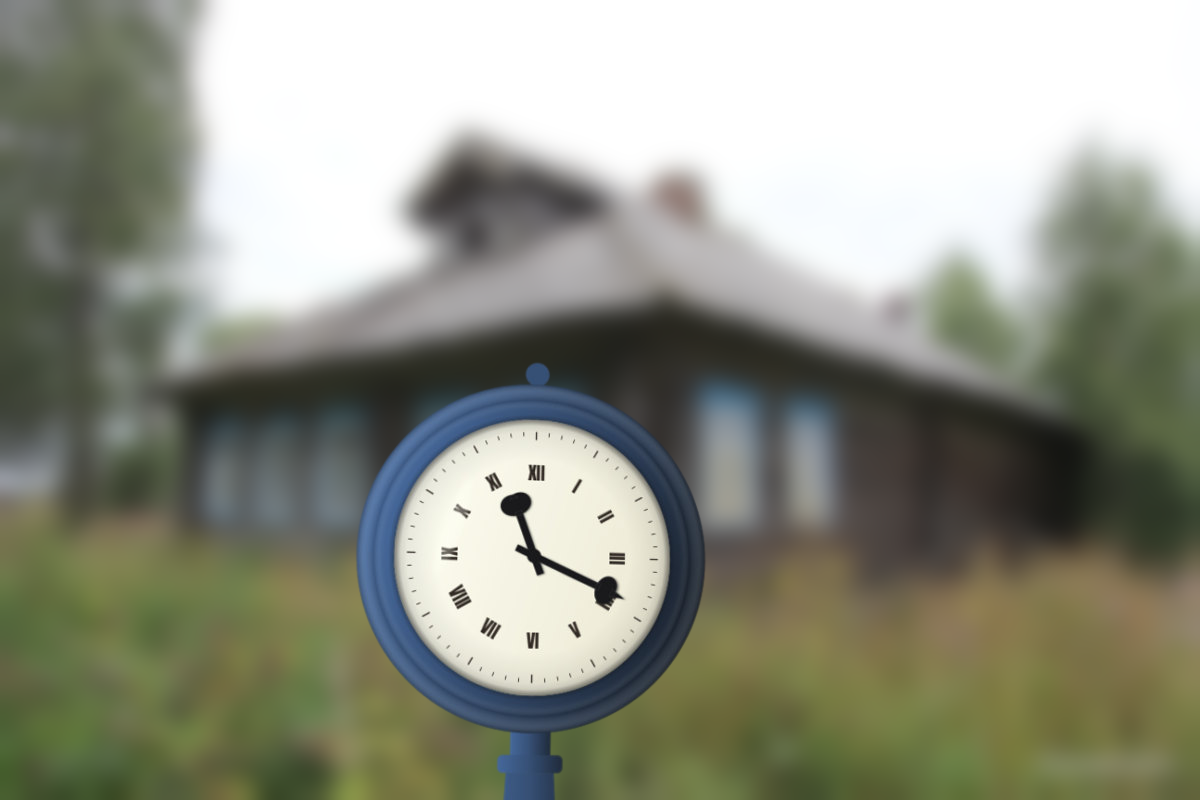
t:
11:19
